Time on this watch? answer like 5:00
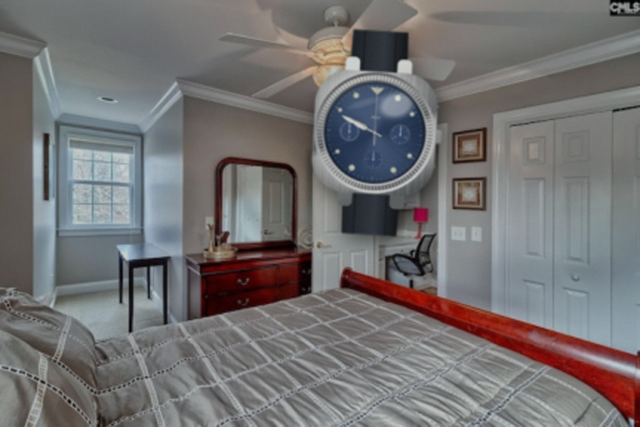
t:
9:49
